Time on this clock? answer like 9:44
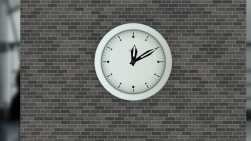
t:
12:10
